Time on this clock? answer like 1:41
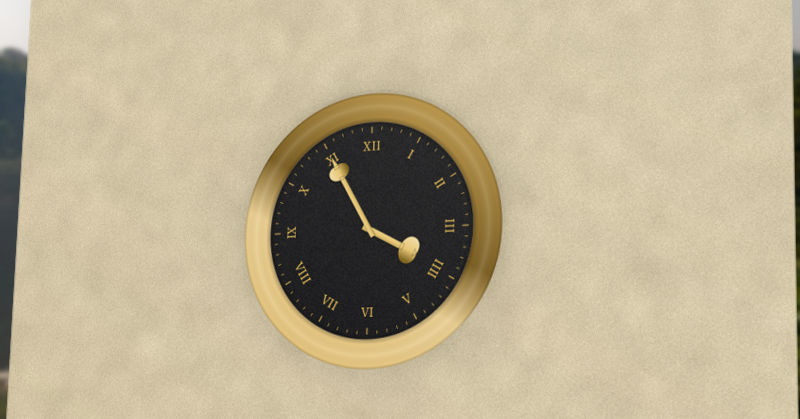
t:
3:55
